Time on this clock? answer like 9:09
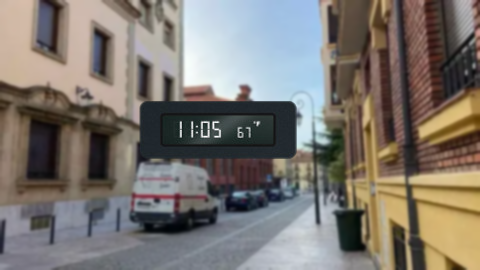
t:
11:05
